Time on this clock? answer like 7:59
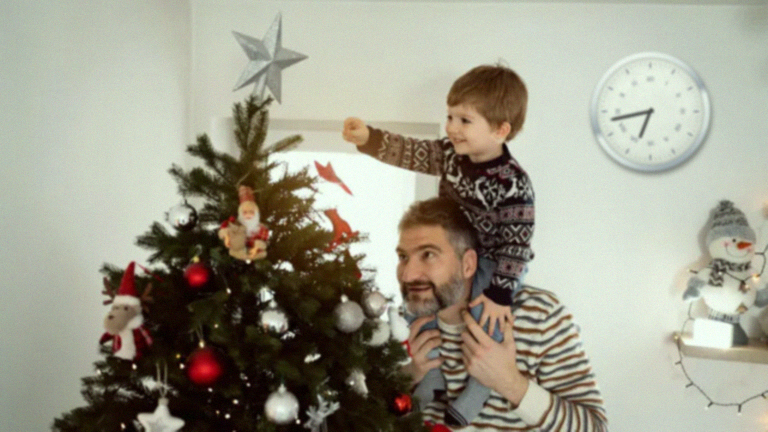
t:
6:43
